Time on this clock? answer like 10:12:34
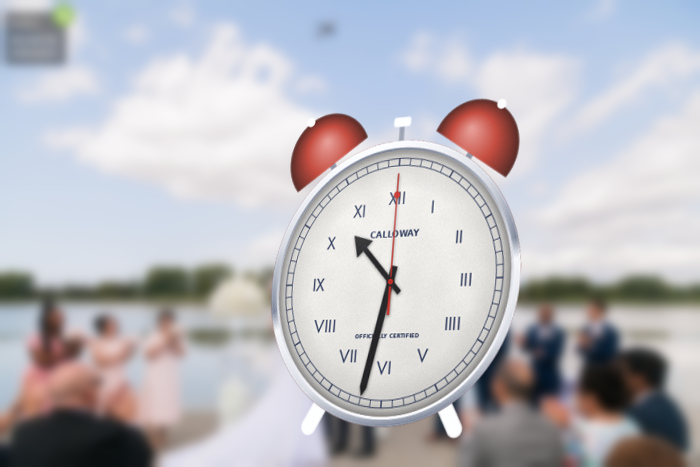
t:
10:32:00
